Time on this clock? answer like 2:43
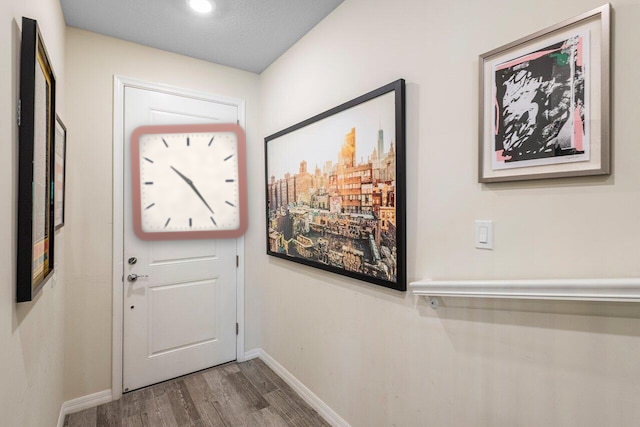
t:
10:24
